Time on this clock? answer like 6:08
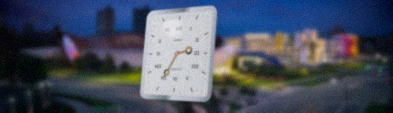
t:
2:35
